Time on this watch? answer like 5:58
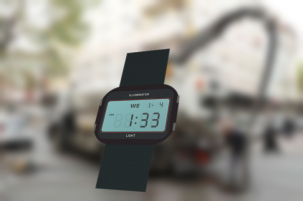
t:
1:33
